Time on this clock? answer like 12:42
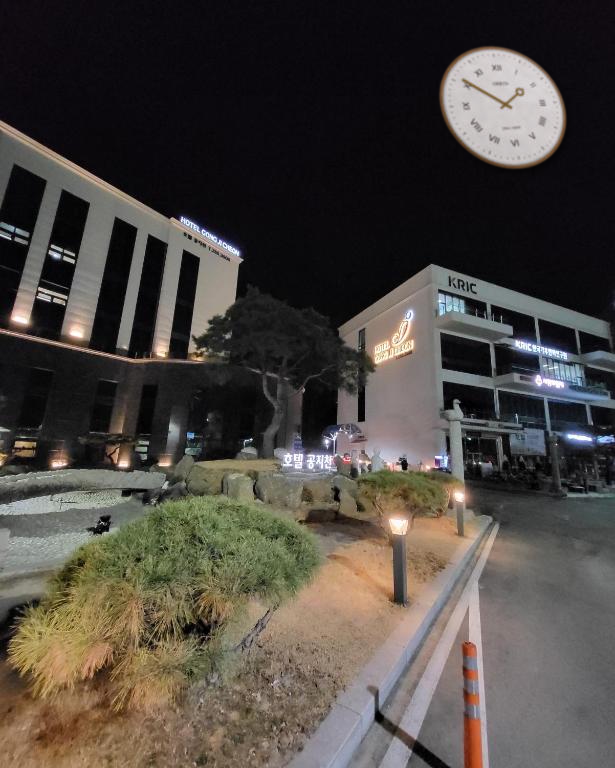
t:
1:51
